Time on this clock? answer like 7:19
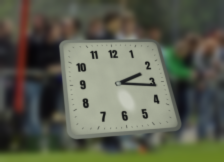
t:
2:16
